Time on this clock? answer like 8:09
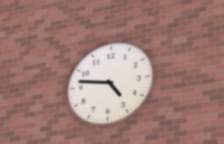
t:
4:47
